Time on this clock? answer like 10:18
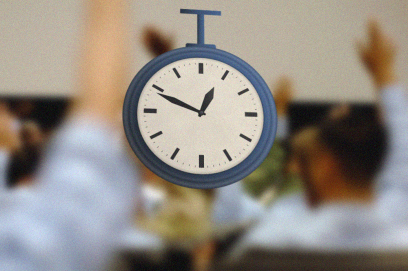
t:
12:49
